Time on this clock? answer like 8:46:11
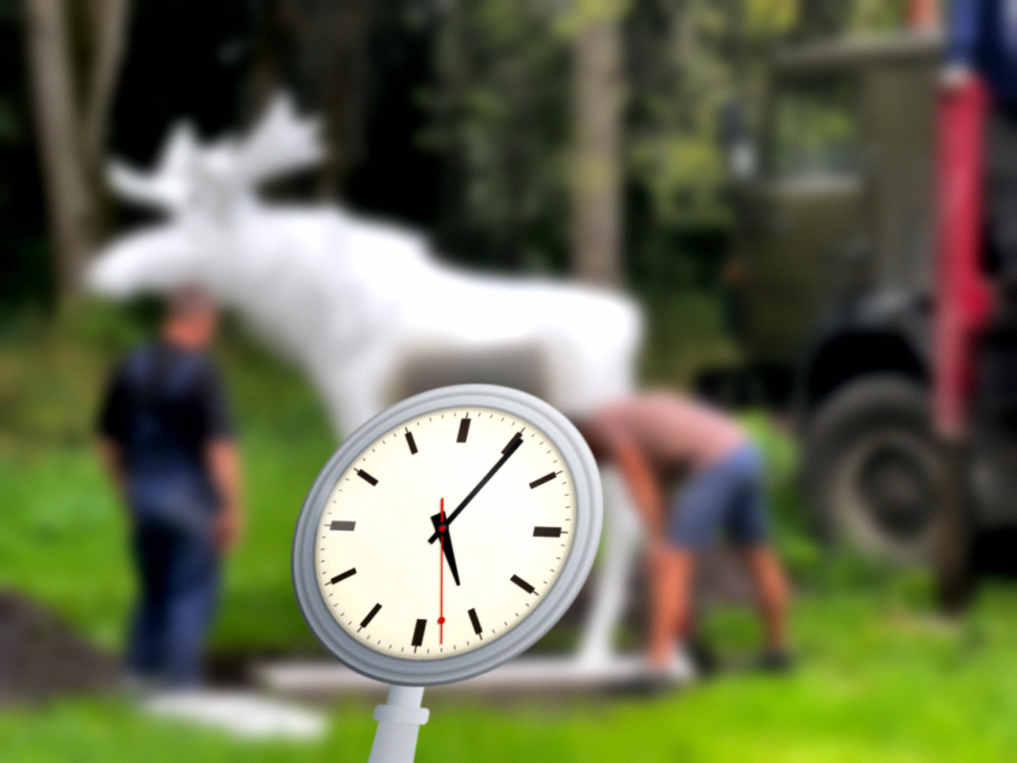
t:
5:05:28
